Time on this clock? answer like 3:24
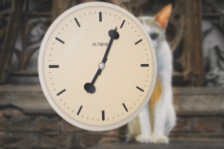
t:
7:04
